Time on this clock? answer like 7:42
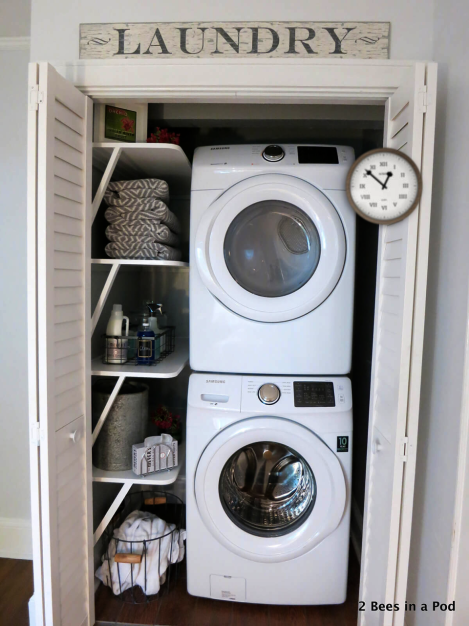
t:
12:52
